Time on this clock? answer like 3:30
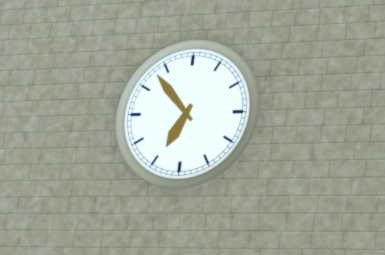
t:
6:53
